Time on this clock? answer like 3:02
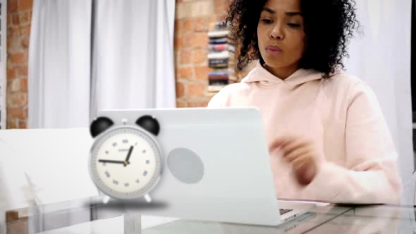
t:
12:46
